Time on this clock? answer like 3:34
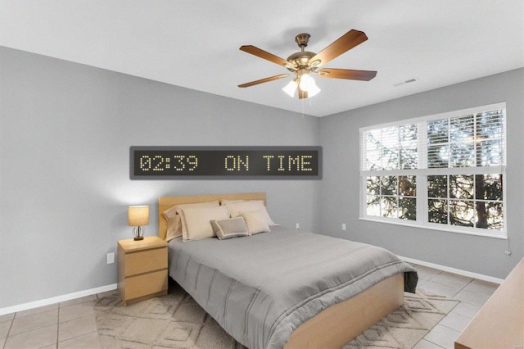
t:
2:39
